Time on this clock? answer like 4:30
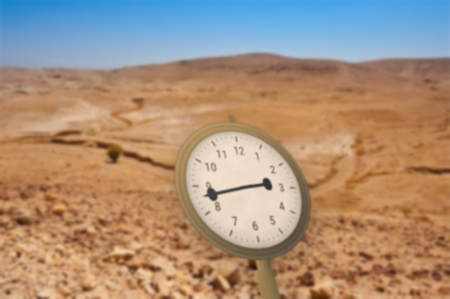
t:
2:43
